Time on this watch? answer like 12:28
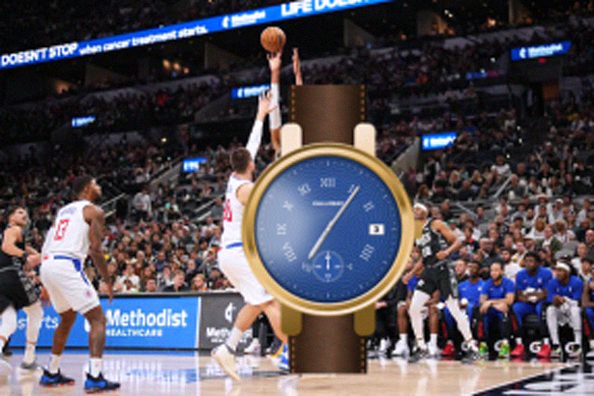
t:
7:06
